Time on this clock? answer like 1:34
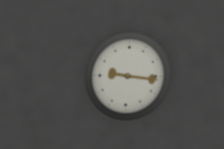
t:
9:16
